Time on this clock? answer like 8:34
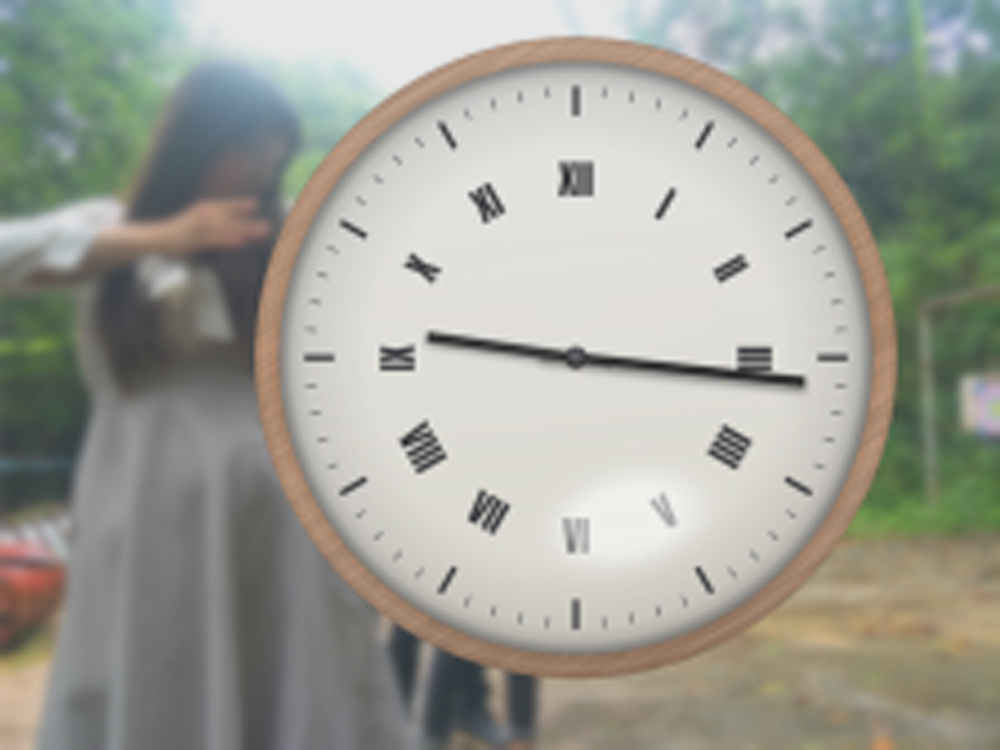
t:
9:16
